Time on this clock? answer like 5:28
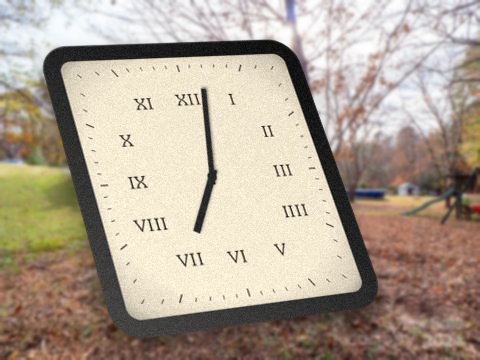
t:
7:02
